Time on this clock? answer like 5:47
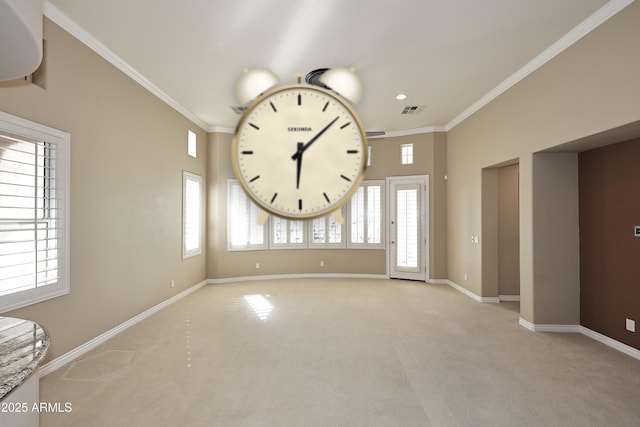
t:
6:08
